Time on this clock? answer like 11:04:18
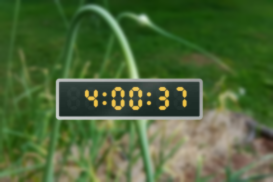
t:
4:00:37
